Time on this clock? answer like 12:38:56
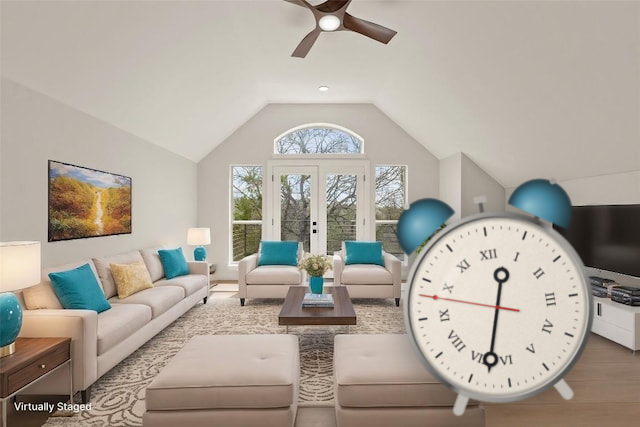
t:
12:32:48
